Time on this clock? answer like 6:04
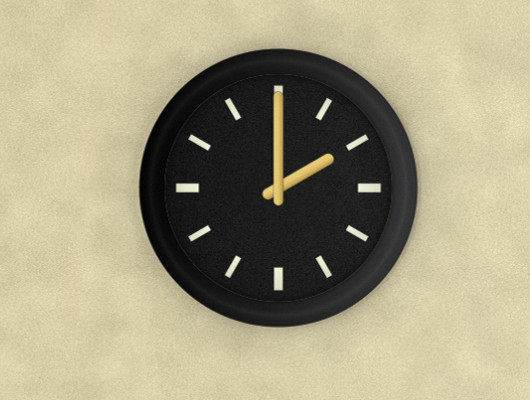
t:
2:00
